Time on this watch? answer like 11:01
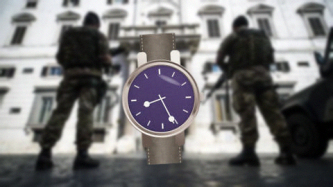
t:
8:26
